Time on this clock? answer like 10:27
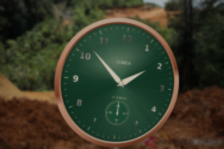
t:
1:52
